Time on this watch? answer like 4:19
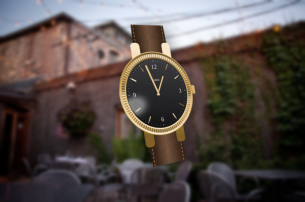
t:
12:57
